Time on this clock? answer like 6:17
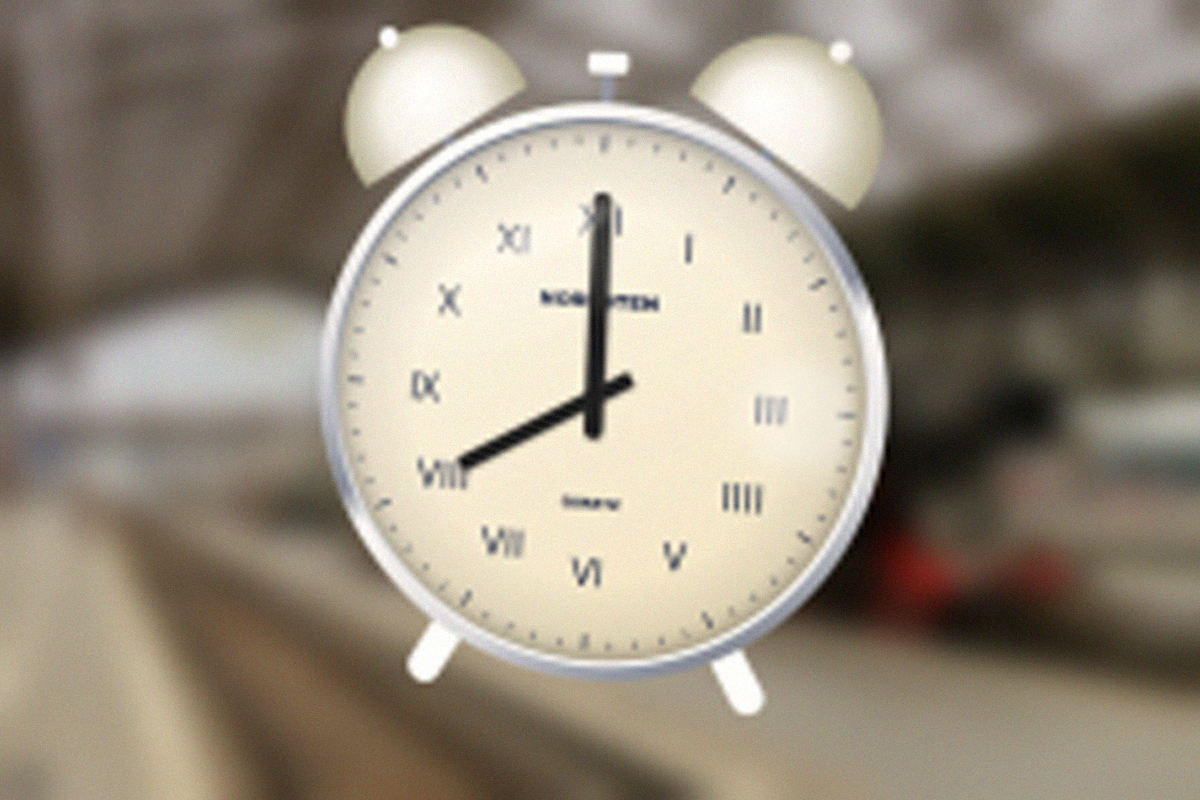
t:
8:00
